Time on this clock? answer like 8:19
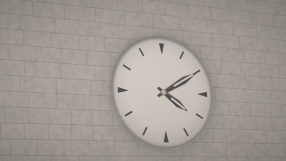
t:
4:10
